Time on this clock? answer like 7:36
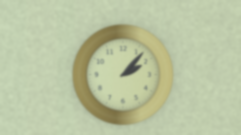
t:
2:07
